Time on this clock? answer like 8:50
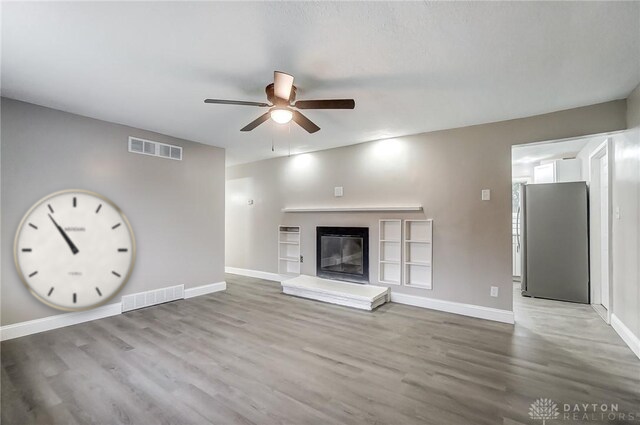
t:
10:54
